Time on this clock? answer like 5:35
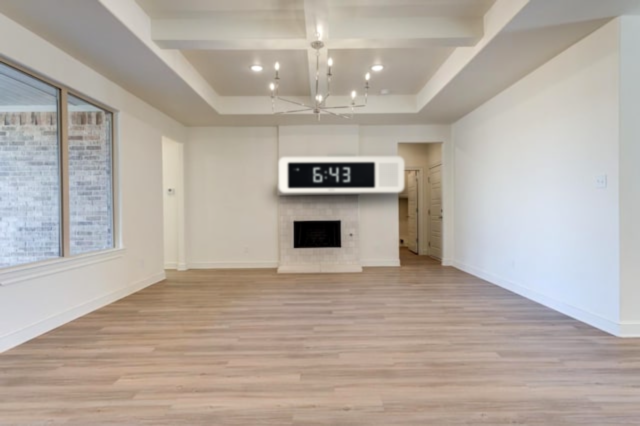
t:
6:43
